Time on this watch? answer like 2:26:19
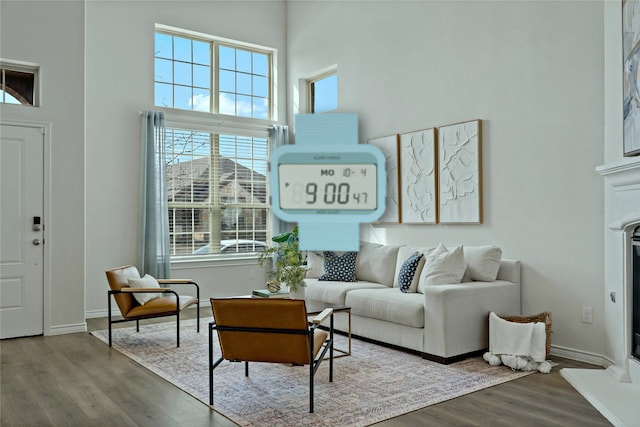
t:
9:00:47
